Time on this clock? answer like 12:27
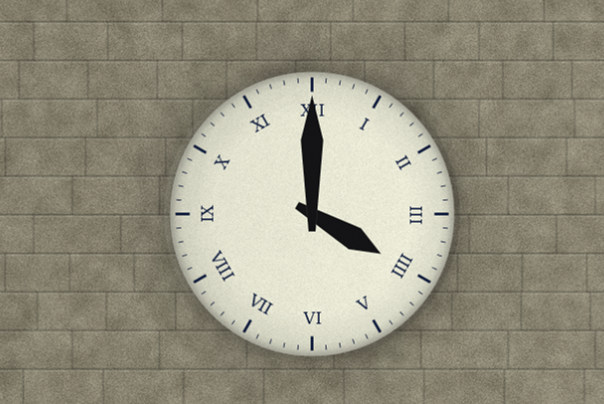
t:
4:00
